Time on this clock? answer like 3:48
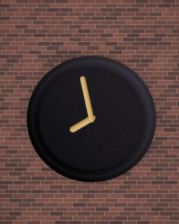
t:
7:58
